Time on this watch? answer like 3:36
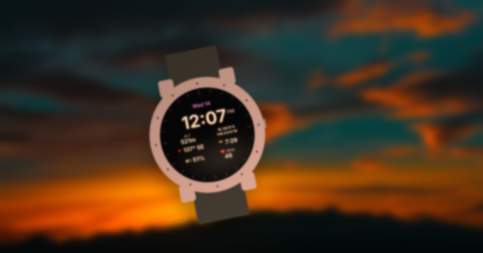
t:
12:07
